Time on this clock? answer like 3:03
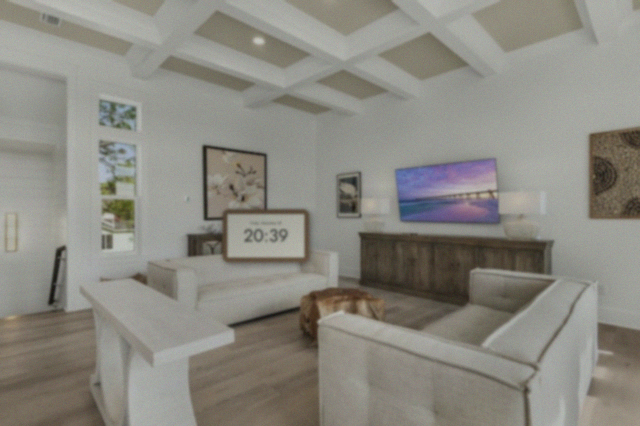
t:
20:39
